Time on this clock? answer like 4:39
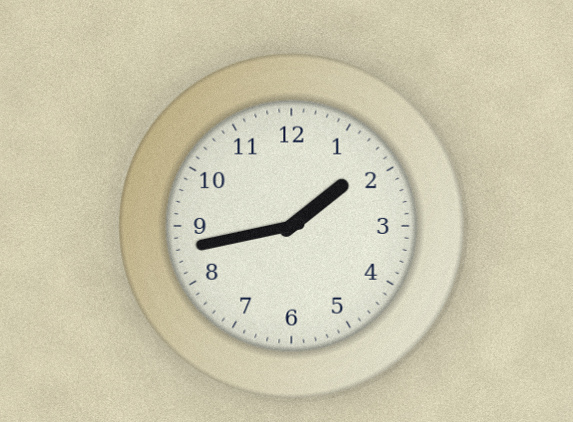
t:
1:43
